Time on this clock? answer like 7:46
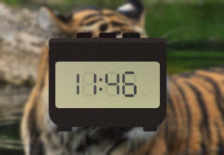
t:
11:46
